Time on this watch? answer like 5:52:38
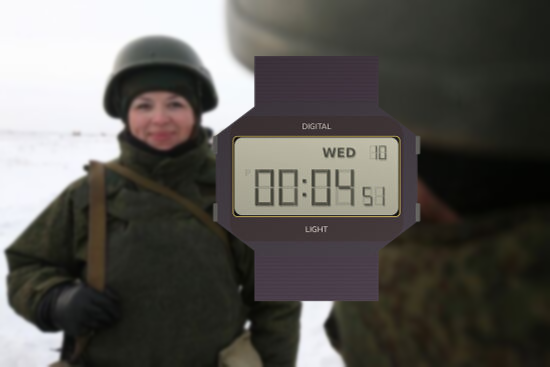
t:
0:04:51
